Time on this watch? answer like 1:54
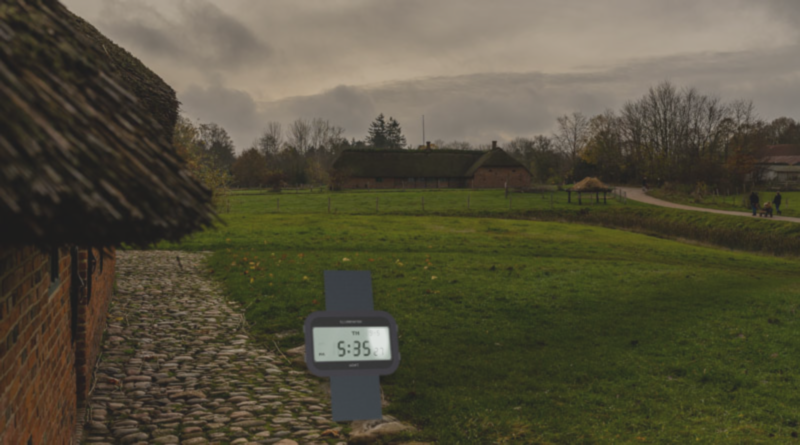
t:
5:35
